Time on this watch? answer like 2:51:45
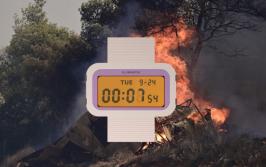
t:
0:07:54
